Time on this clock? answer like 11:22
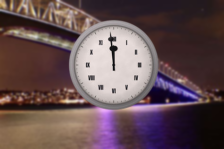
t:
11:59
